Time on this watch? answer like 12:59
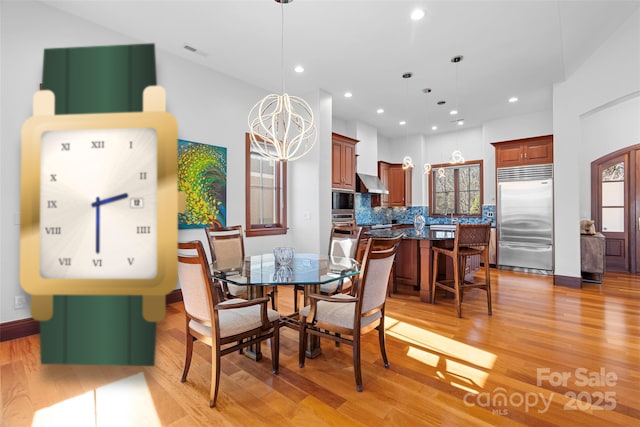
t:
2:30
